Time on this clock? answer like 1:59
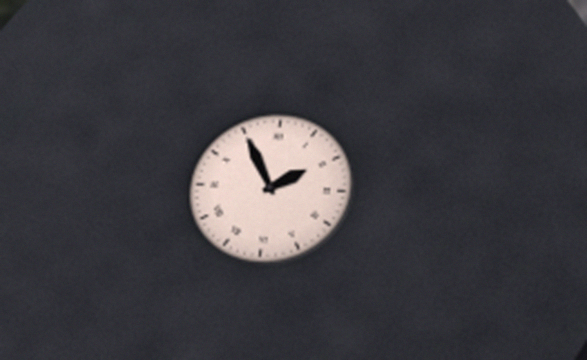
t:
1:55
